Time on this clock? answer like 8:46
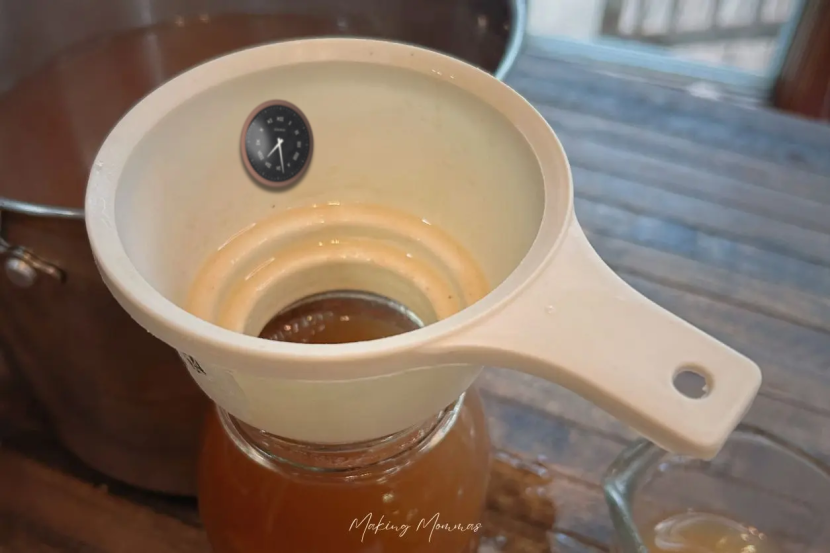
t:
7:28
